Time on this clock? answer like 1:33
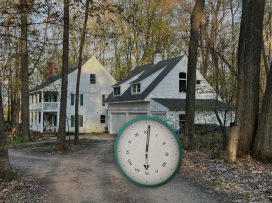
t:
6:01
